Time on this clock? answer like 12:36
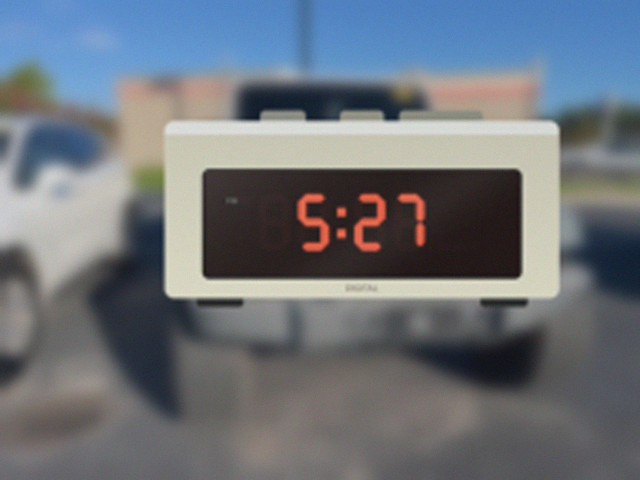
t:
5:27
